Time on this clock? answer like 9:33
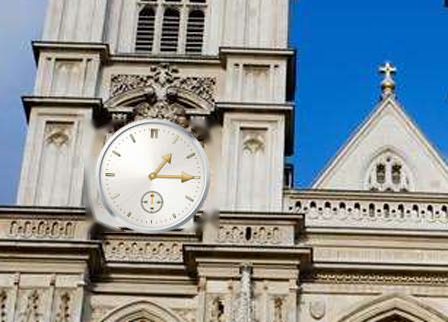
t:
1:15
